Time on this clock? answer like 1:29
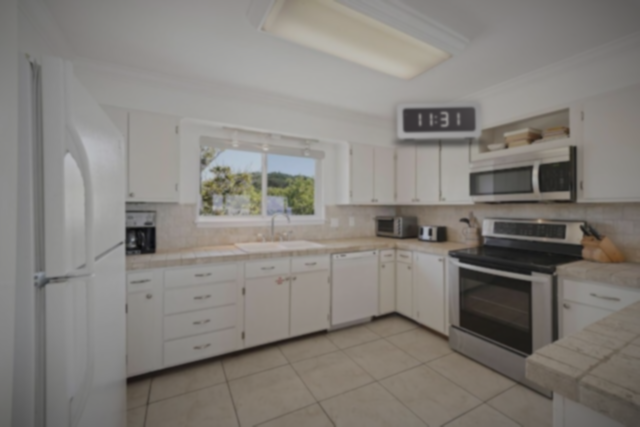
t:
11:31
